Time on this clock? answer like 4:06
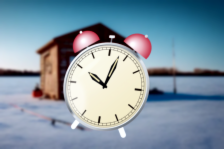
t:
10:03
